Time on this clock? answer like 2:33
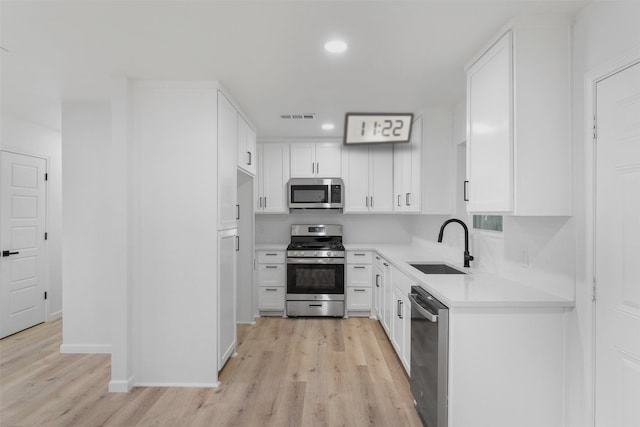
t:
11:22
